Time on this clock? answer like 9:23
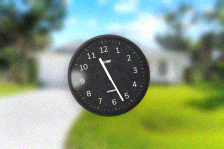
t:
11:27
